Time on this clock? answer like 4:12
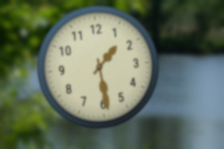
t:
1:29
